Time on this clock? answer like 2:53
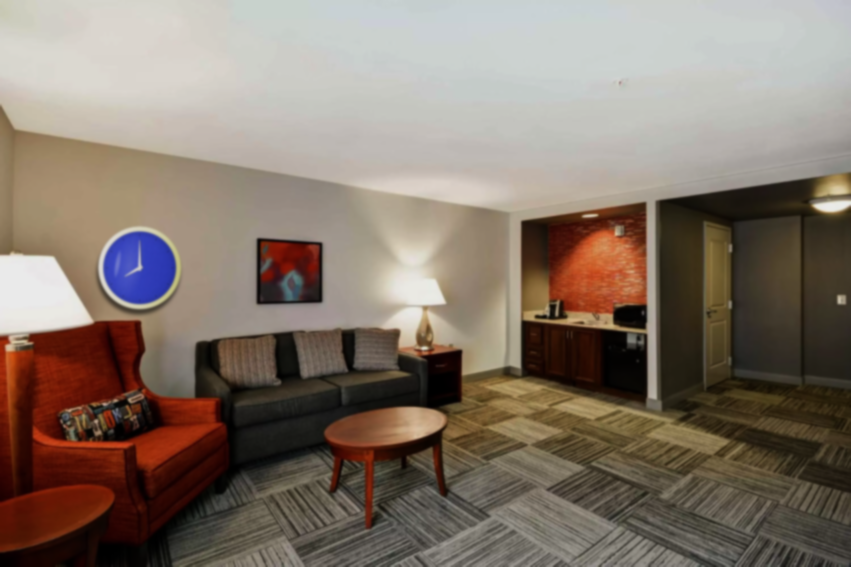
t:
8:00
